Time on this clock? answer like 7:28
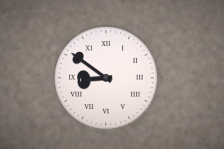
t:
8:51
